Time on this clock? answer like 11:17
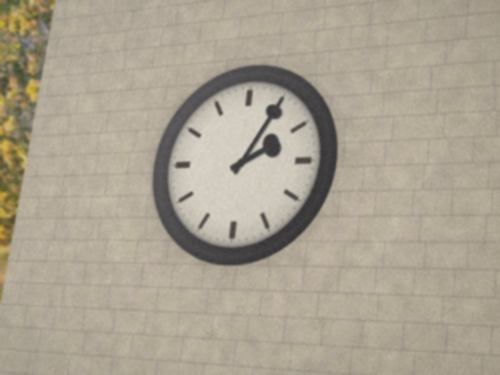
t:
2:05
